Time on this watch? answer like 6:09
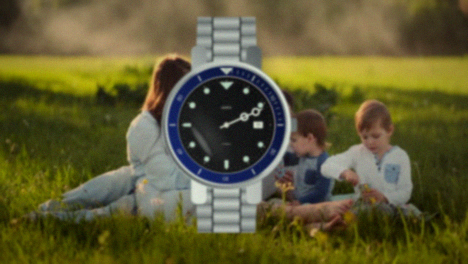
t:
2:11
